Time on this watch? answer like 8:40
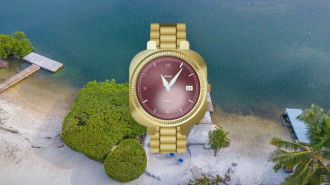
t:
11:06
